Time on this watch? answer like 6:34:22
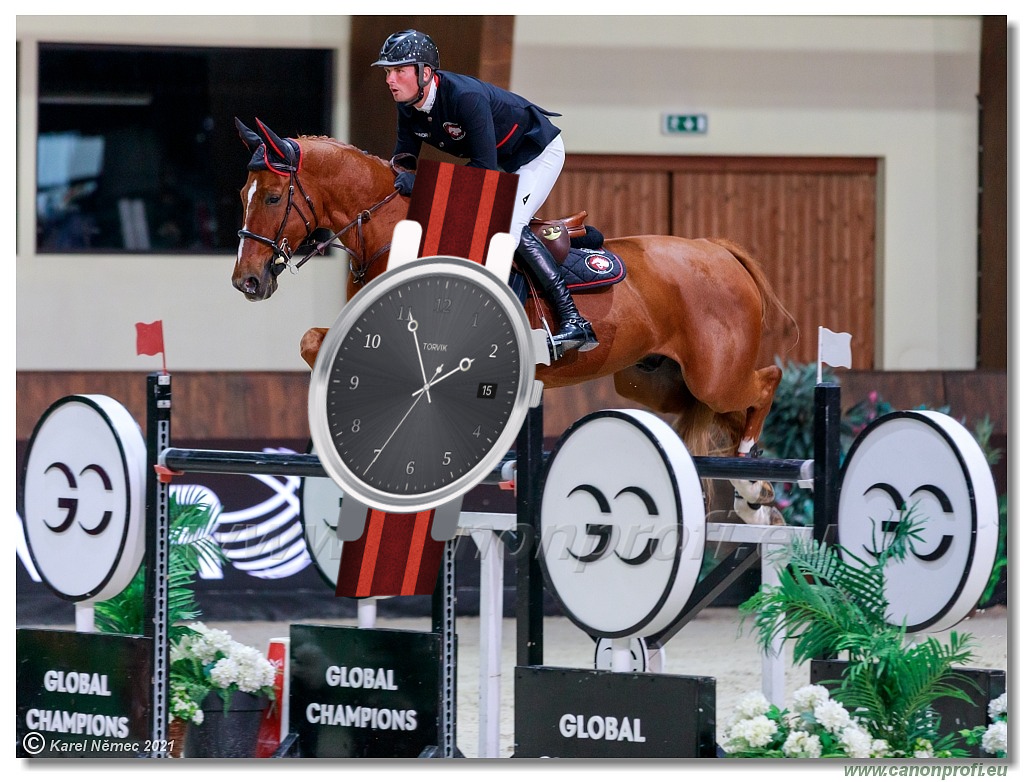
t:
1:55:35
